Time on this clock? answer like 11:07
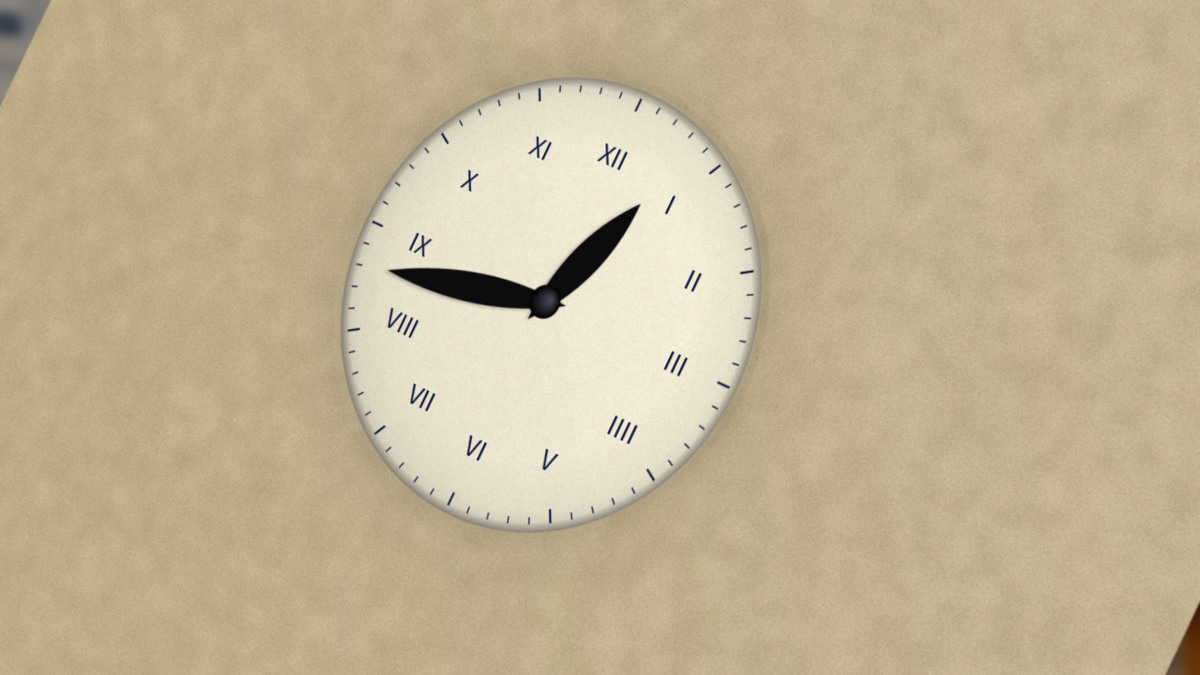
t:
12:43
